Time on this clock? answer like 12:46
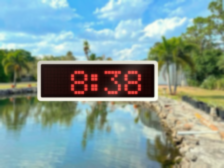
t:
8:38
